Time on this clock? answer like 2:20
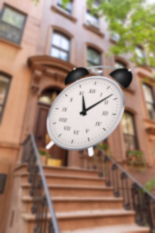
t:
11:08
